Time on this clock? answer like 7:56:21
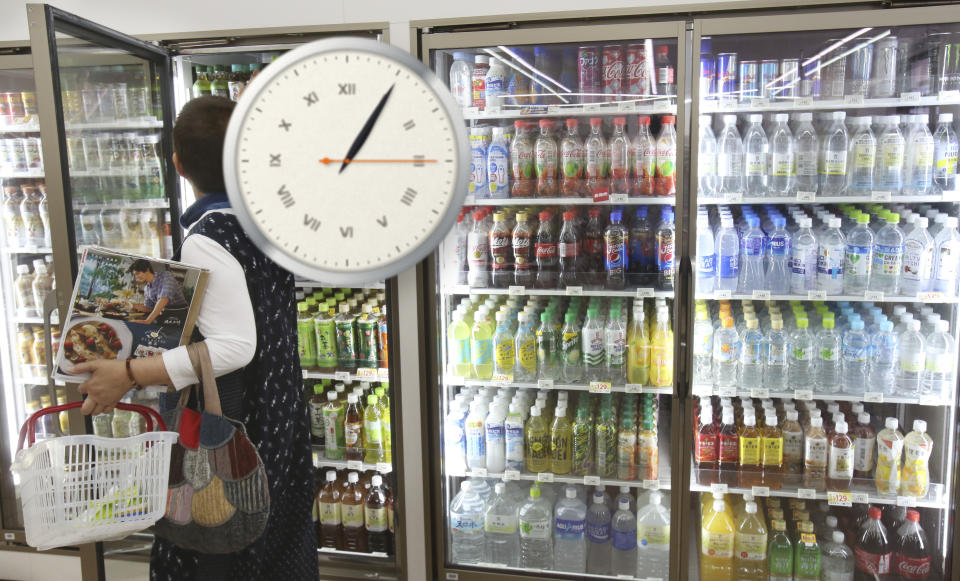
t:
1:05:15
